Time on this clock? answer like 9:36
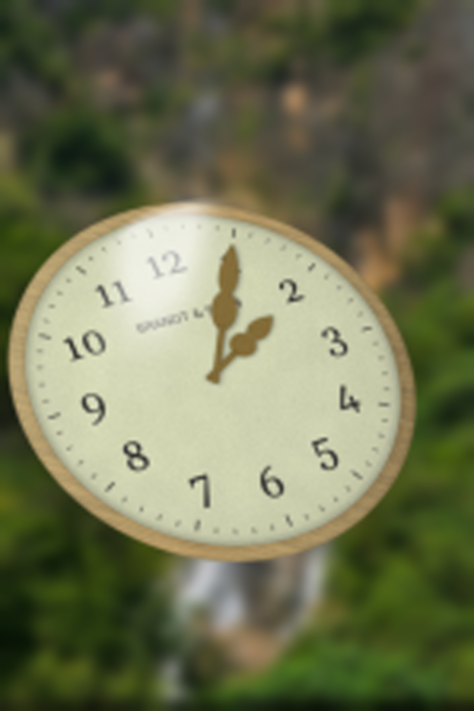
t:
2:05
